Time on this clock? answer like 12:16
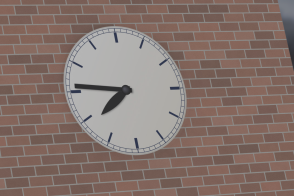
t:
7:46
